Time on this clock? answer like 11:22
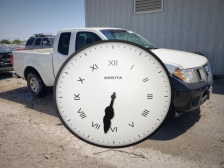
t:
6:32
